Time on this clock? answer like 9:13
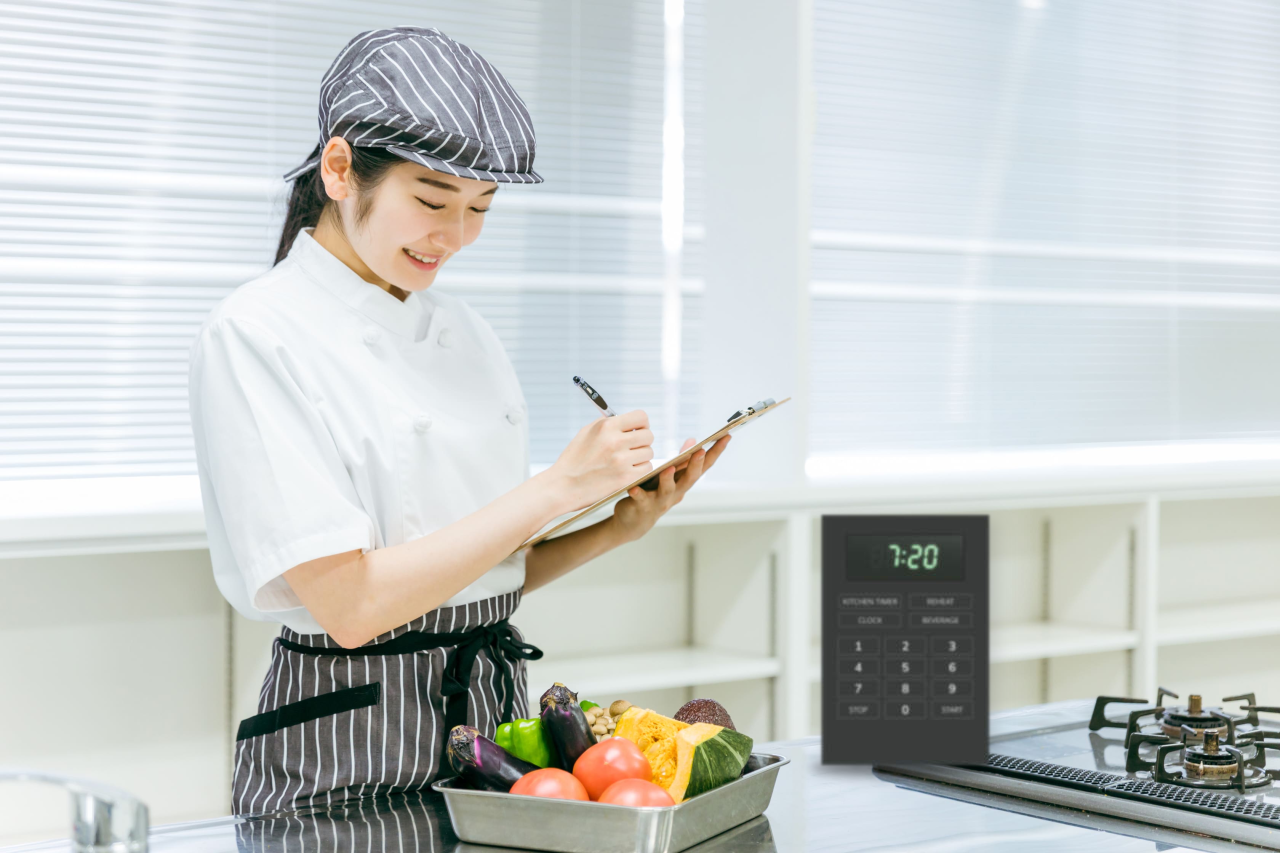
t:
7:20
